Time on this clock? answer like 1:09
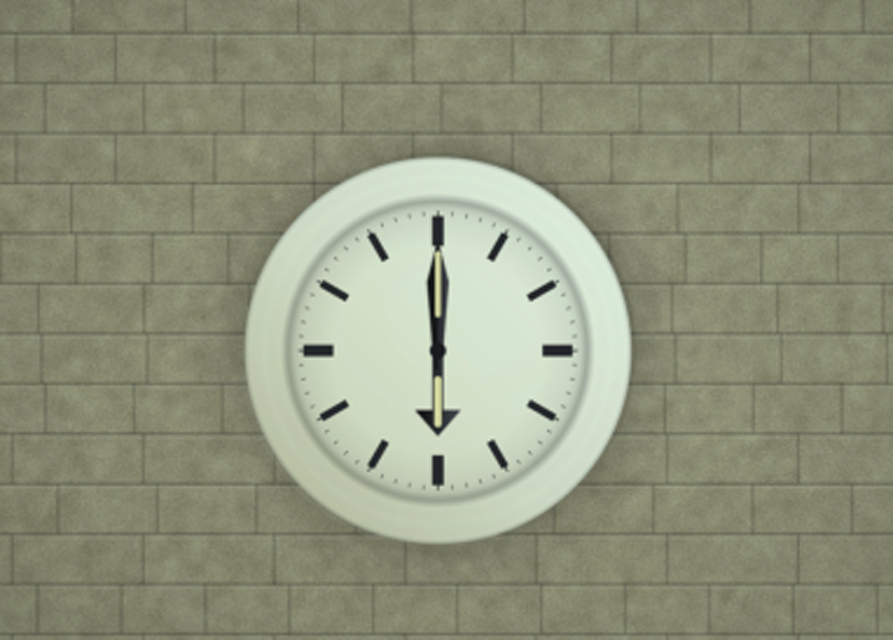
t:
6:00
